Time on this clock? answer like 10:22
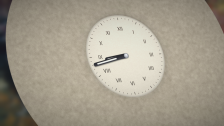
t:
8:43
